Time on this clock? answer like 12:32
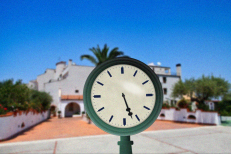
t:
5:27
